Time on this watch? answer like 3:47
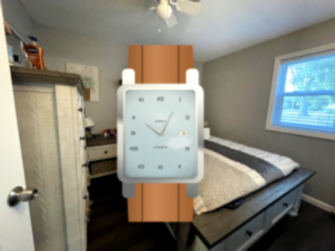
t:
10:05
